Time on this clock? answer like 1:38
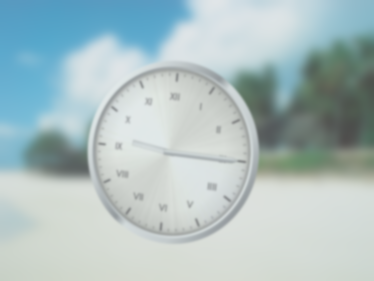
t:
9:15
